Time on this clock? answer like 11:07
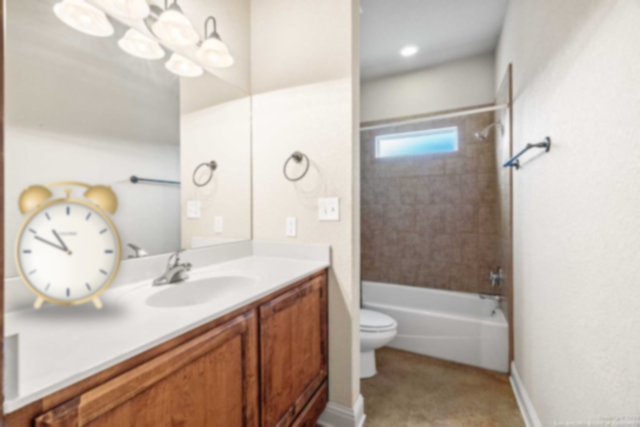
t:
10:49
